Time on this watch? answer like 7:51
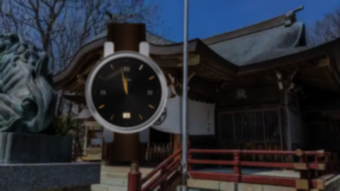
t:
11:58
